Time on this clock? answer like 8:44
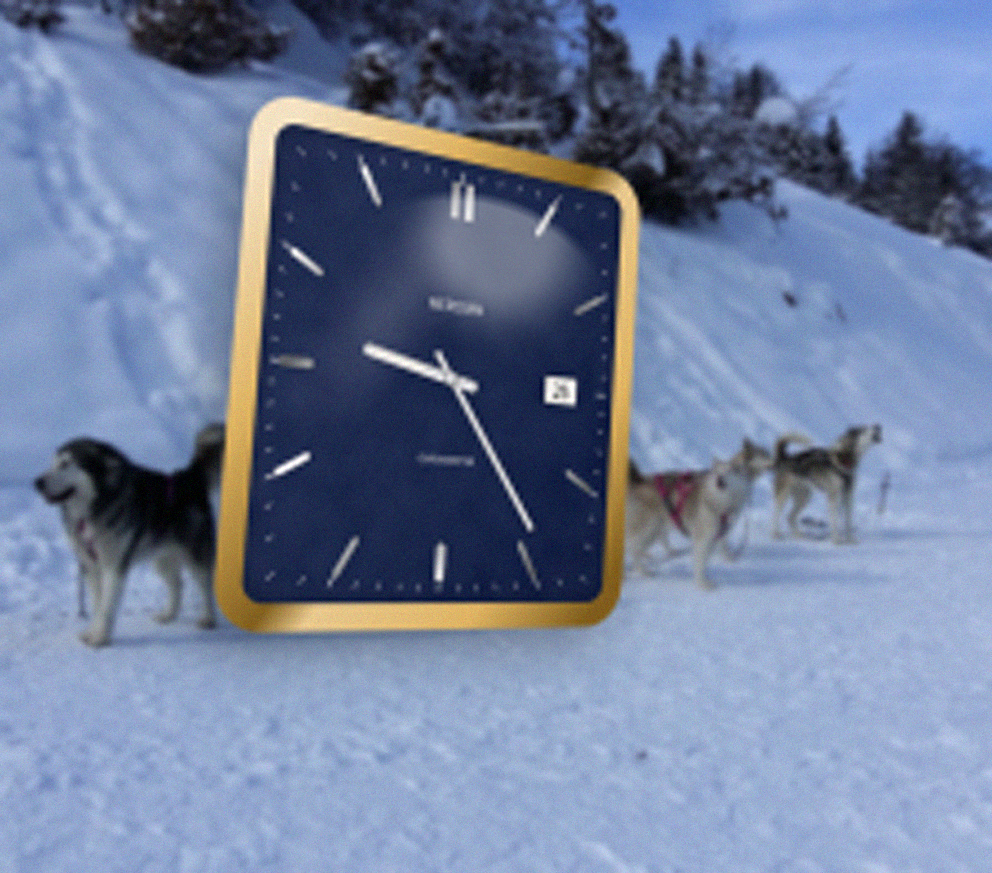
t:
9:24
